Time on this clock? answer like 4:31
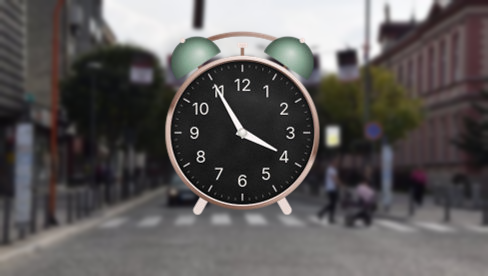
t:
3:55
